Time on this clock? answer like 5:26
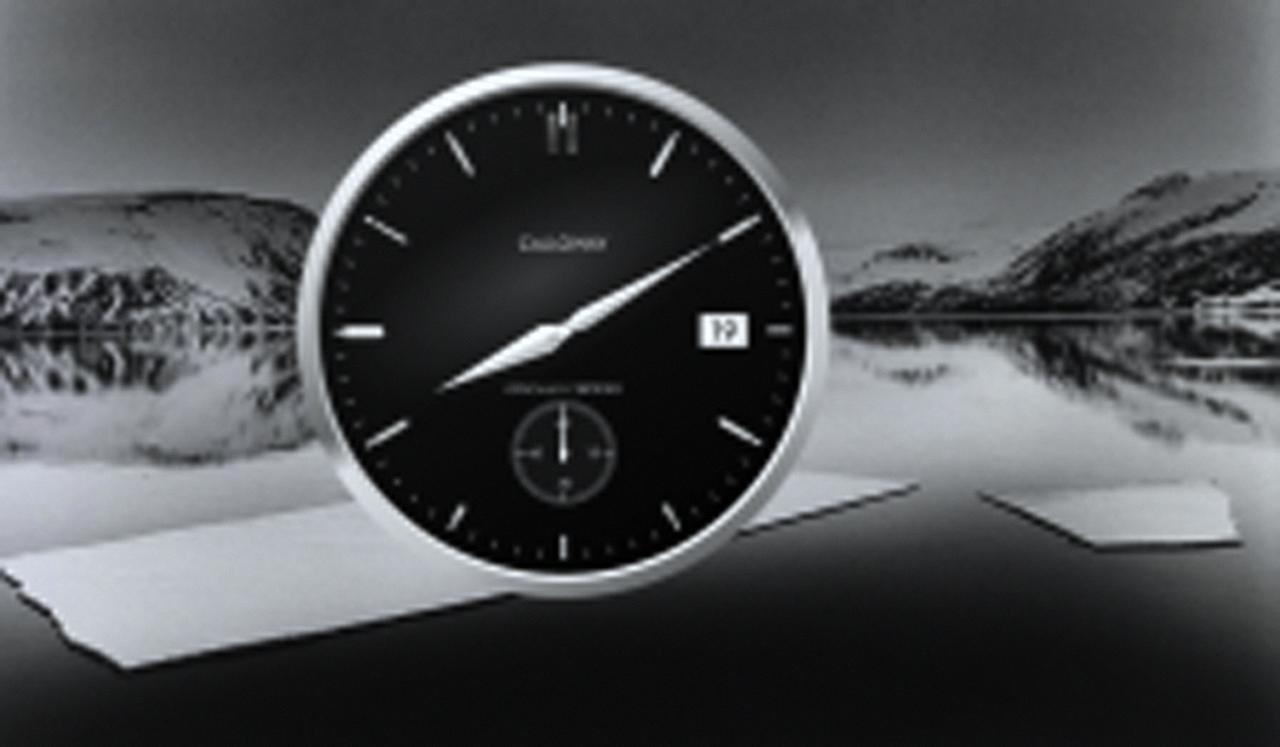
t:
8:10
